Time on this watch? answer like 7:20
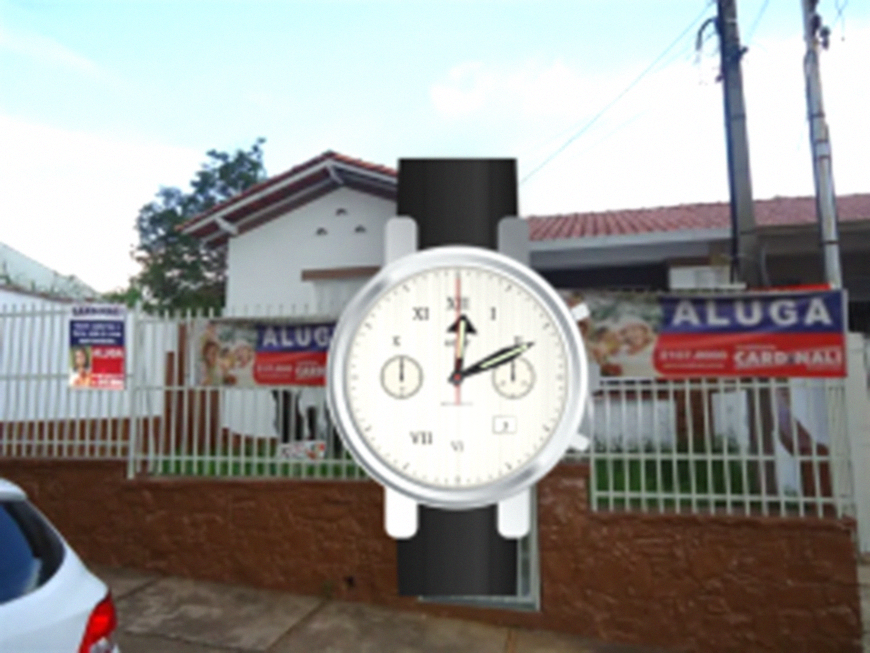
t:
12:11
